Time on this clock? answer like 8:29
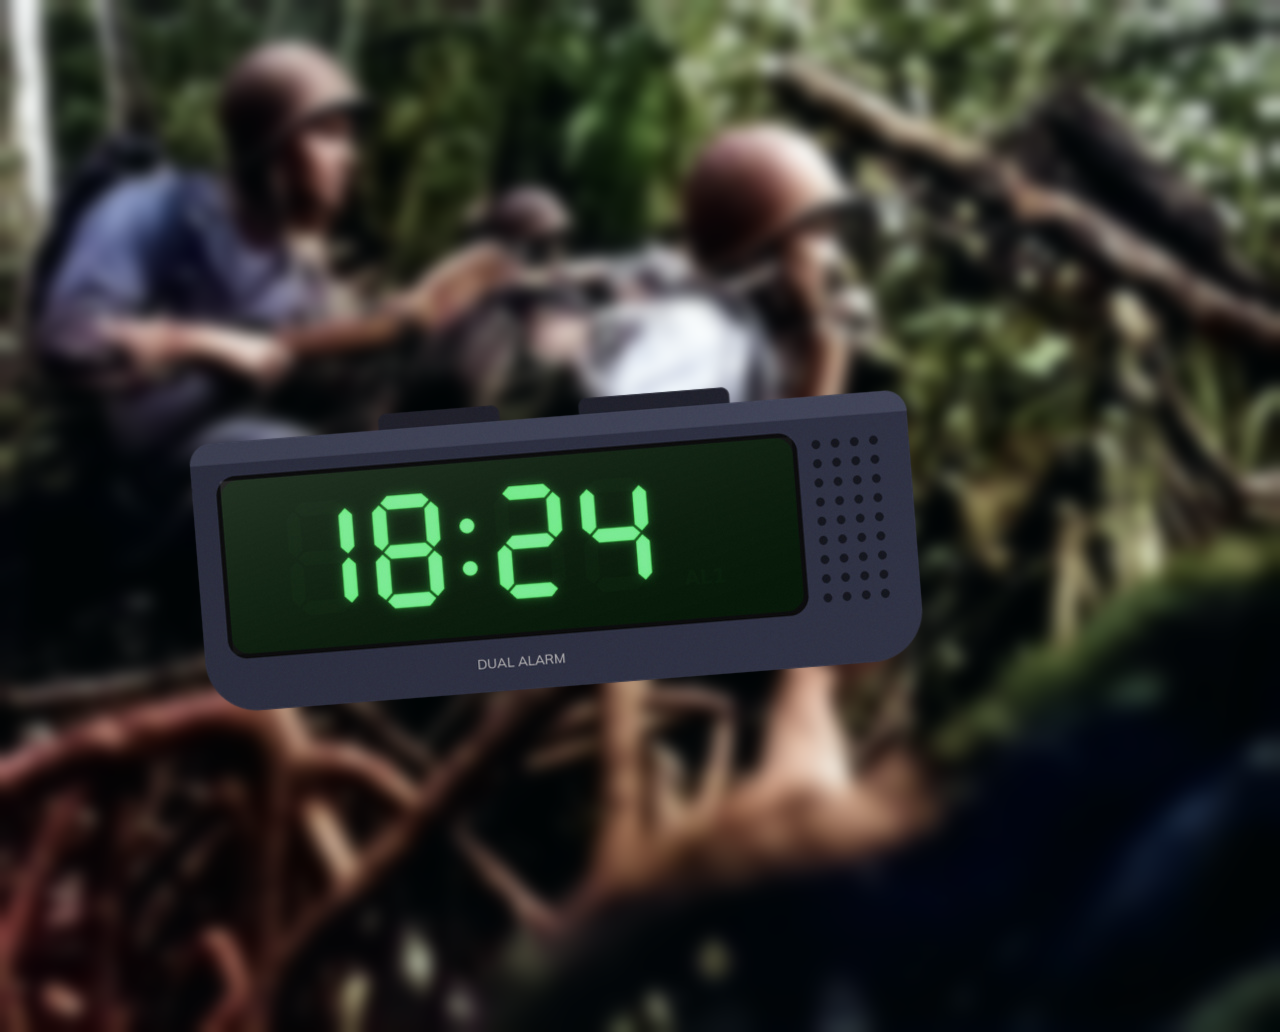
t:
18:24
